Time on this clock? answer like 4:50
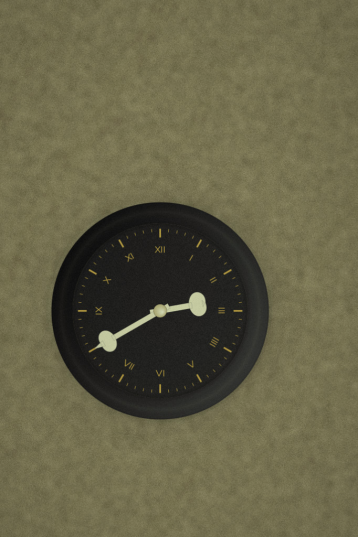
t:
2:40
